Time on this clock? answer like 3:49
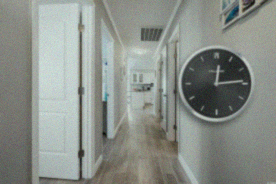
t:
12:14
